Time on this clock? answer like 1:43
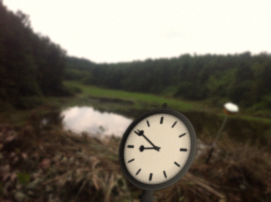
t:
8:51
